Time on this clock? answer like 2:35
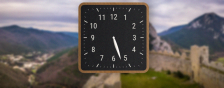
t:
5:27
